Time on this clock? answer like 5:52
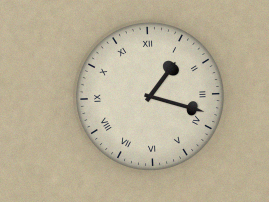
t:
1:18
